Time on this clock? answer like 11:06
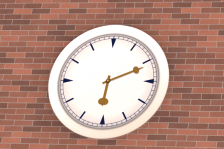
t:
6:11
